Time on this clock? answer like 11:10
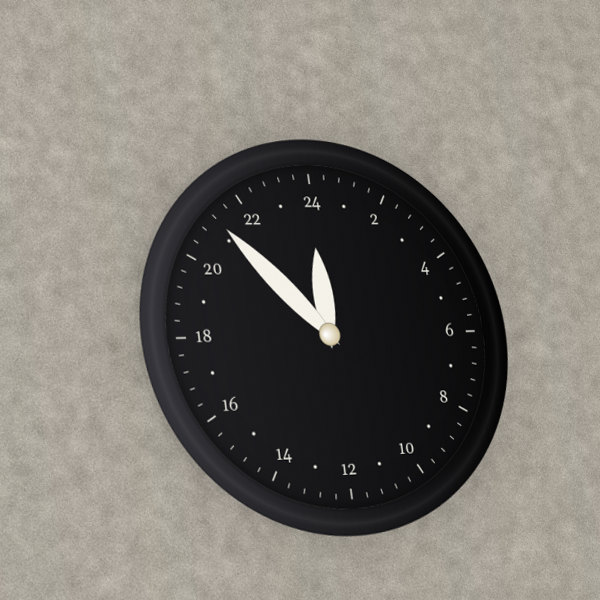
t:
23:53
